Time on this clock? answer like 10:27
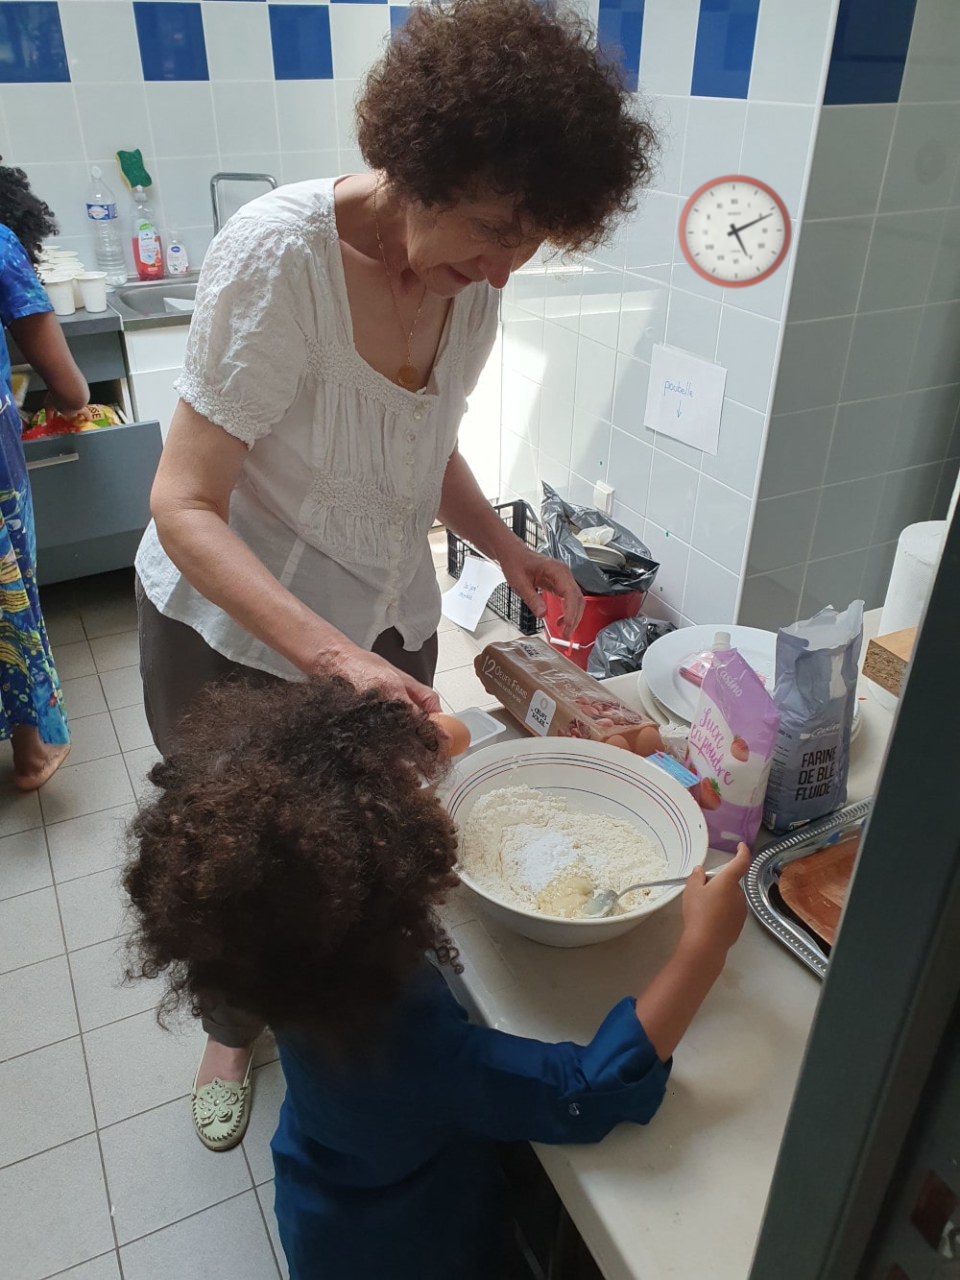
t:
5:11
